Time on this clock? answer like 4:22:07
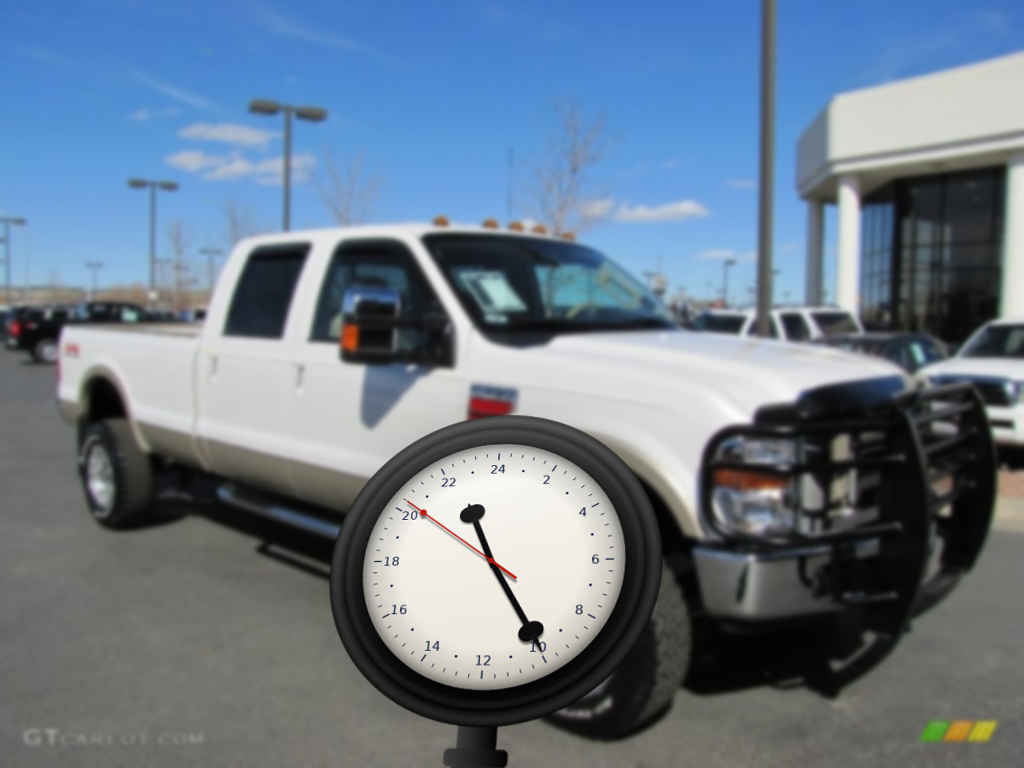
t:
22:24:51
